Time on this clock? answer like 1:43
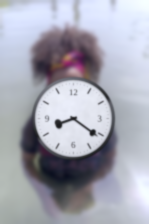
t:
8:21
